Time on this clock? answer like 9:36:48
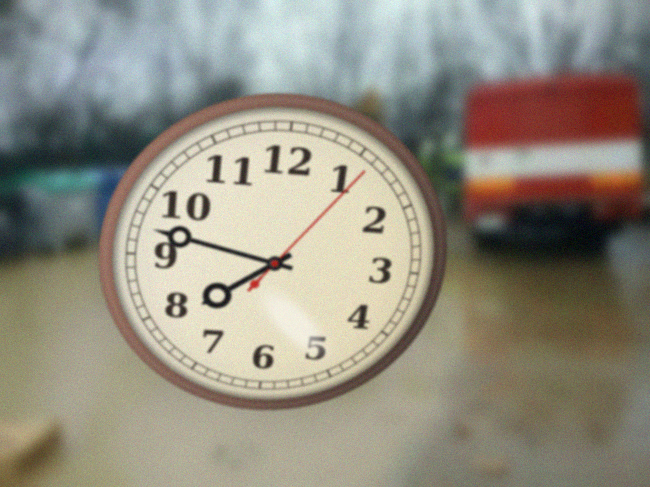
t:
7:47:06
